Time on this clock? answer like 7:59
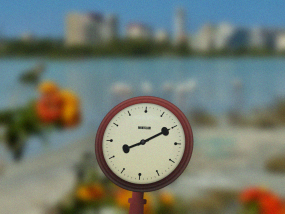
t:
8:10
